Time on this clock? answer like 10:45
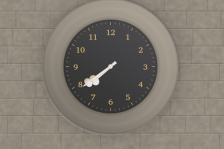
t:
7:39
